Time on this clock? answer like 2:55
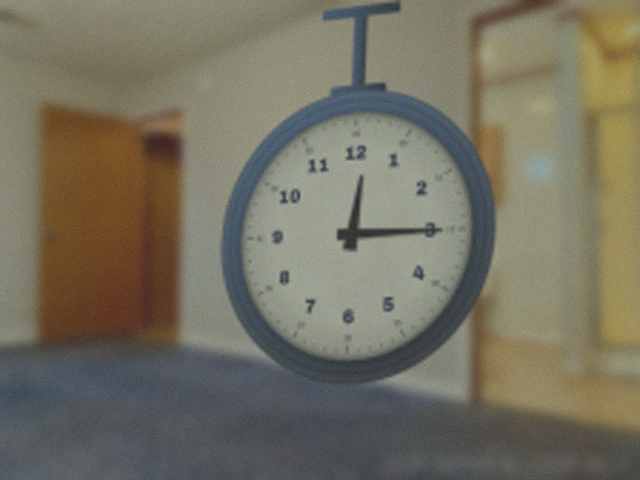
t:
12:15
